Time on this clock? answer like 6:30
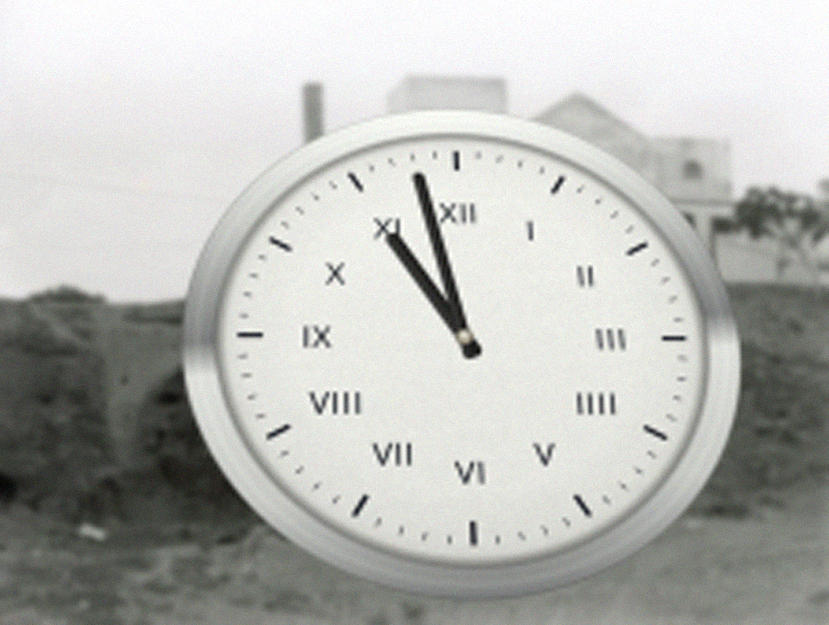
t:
10:58
